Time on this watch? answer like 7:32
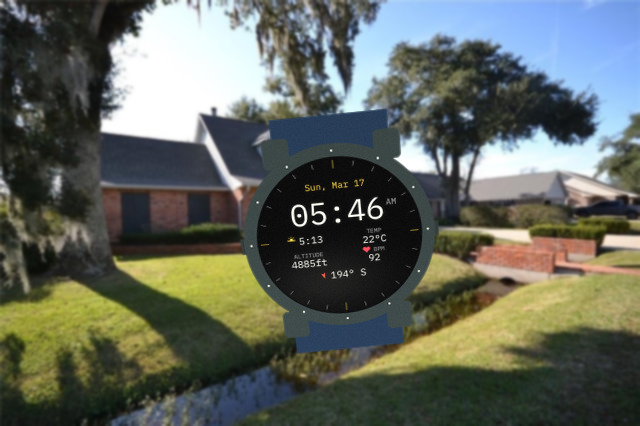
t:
5:46
